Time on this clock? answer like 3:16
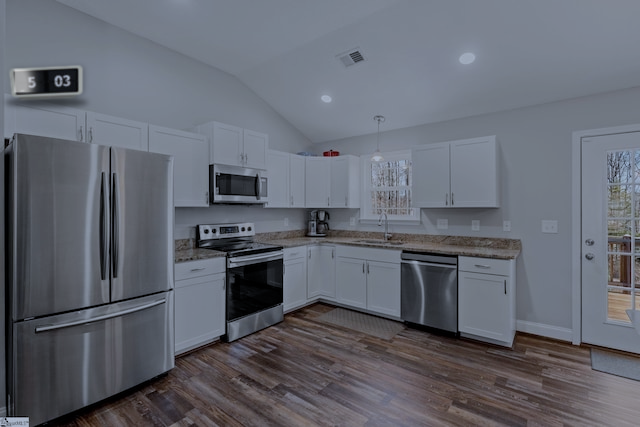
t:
5:03
